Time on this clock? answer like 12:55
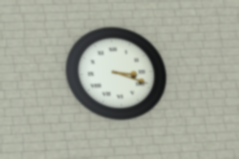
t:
3:19
